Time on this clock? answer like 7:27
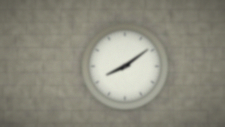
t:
8:09
